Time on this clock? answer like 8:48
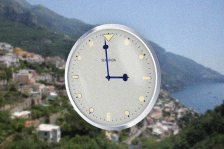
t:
2:59
